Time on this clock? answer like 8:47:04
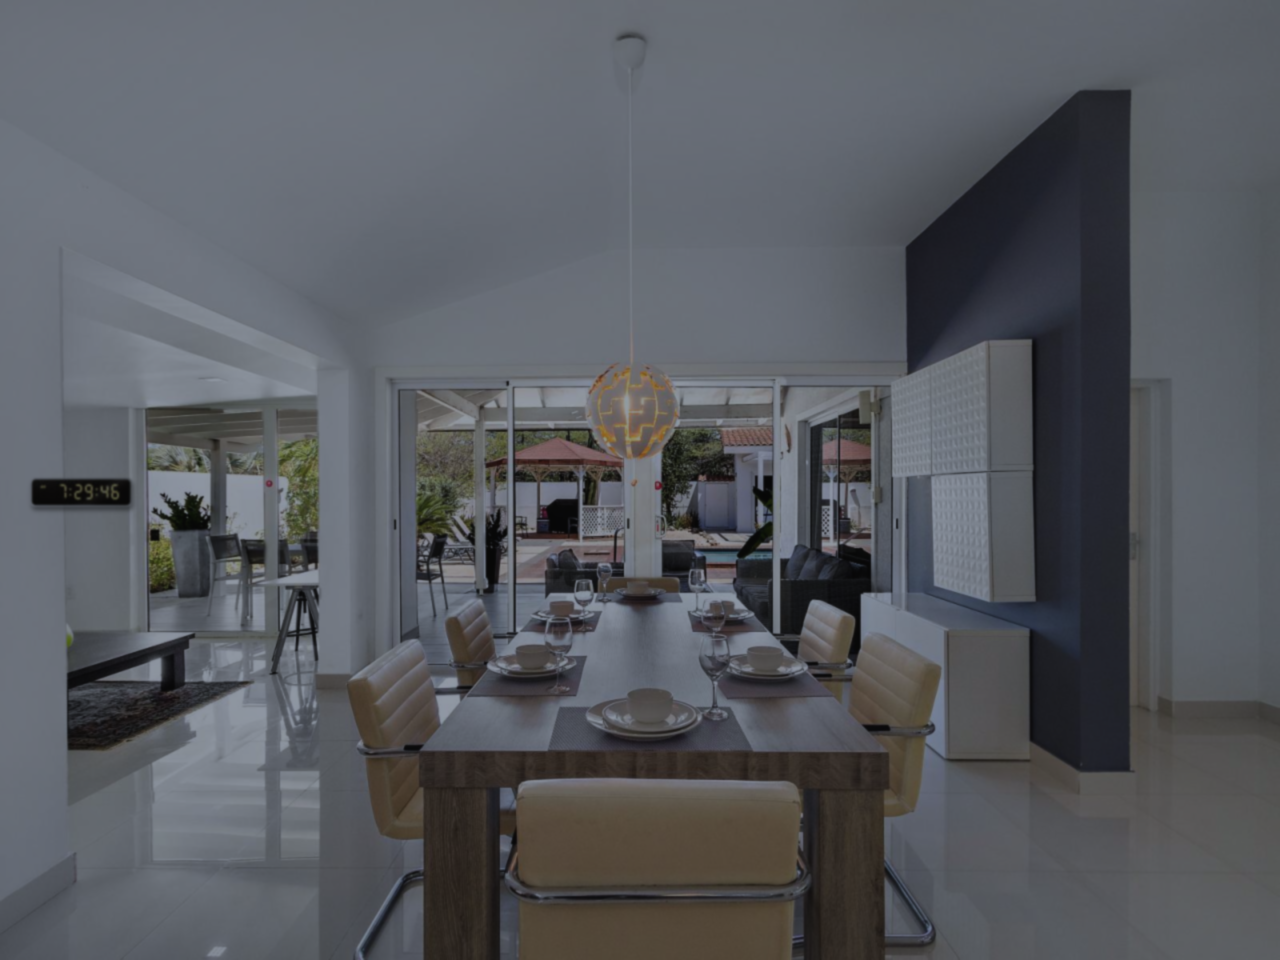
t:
7:29:46
